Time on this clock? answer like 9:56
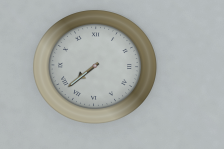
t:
7:38
